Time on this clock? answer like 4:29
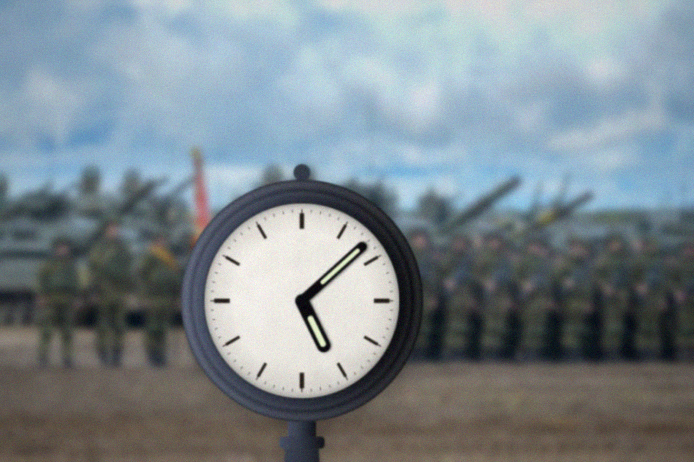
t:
5:08
